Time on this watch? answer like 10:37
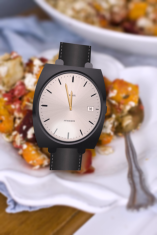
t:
11:57
